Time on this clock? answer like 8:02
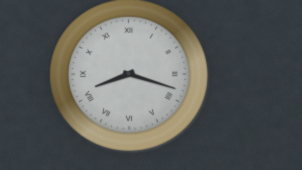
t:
8:18
